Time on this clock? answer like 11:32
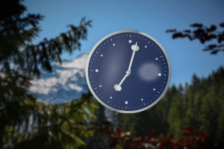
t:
7:02
